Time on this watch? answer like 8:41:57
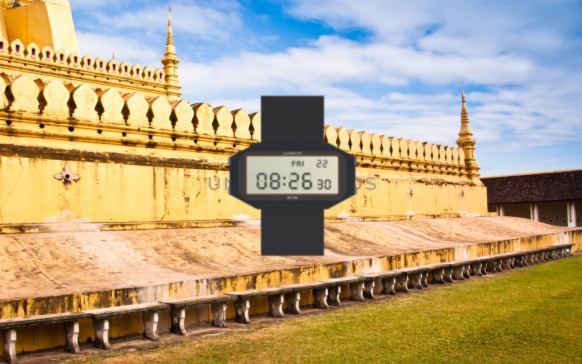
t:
8:26:30
